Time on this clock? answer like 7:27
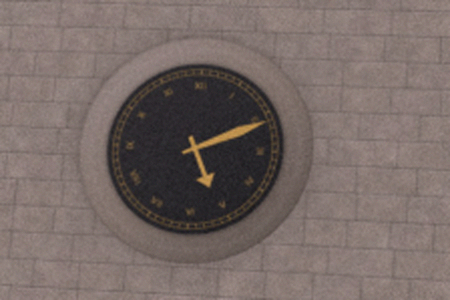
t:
5:11
